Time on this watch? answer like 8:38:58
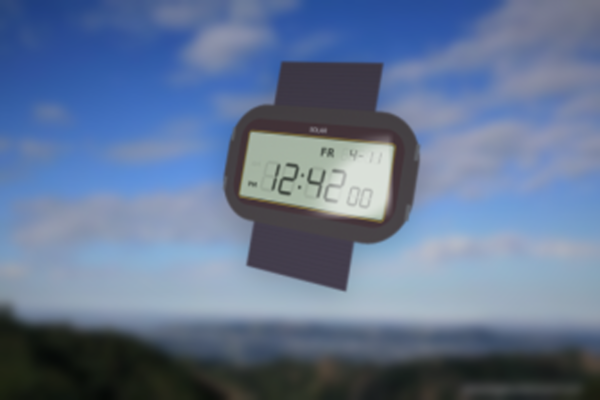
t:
12:42:00
